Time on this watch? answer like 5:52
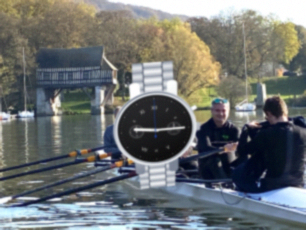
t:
9:15
